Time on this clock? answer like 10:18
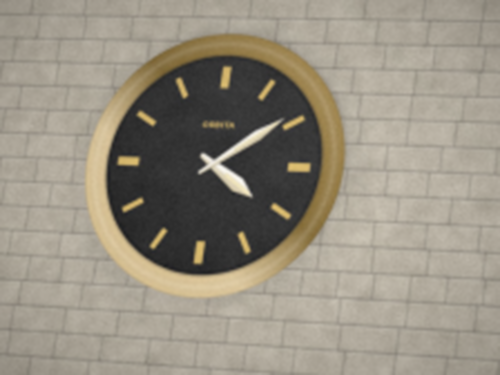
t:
4:09
